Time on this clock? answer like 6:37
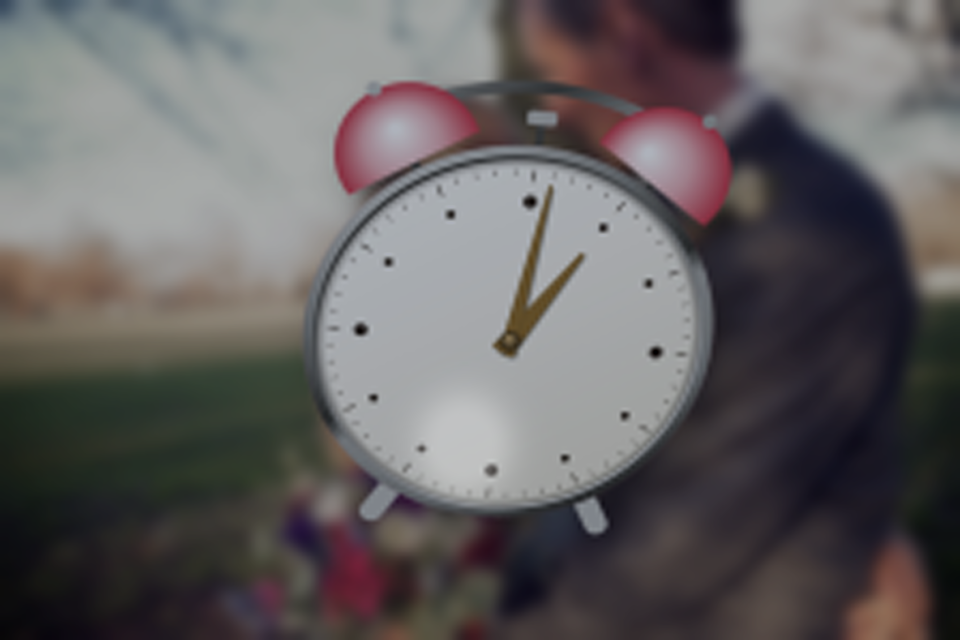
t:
1:01
